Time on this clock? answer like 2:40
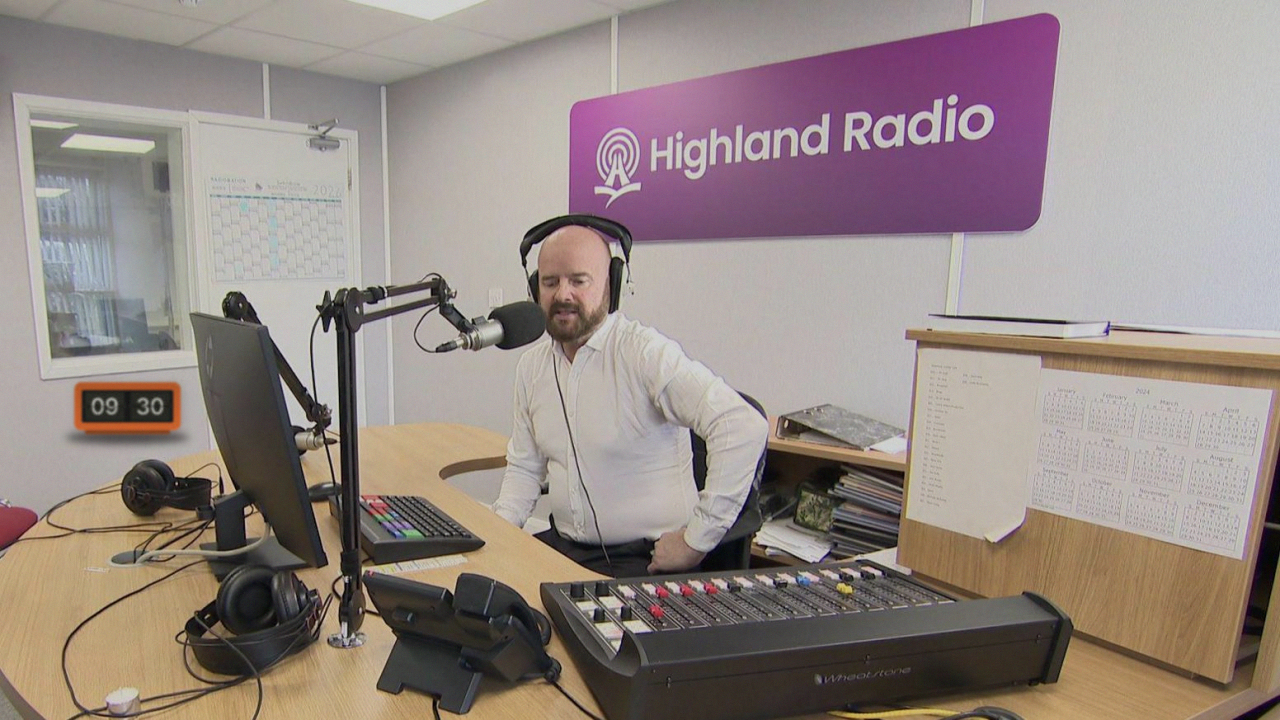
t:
9:30
